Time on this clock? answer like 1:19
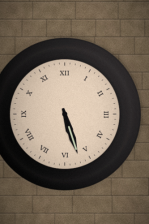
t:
5:27
